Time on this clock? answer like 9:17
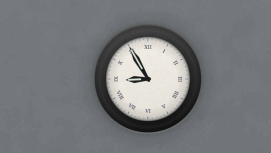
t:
8:55
